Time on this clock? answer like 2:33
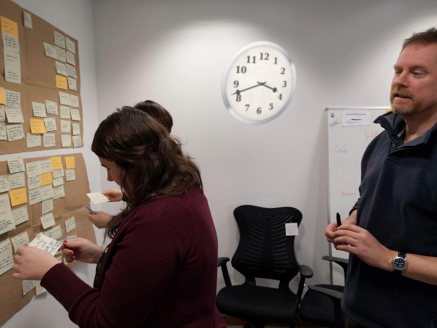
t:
3:42
